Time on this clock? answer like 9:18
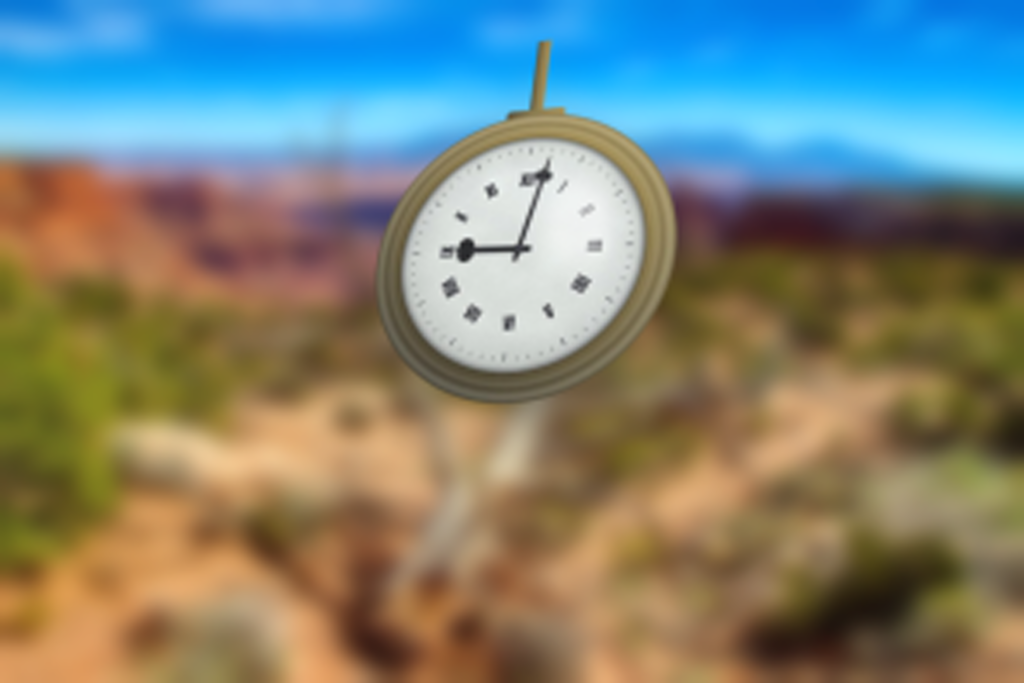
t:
9:02
